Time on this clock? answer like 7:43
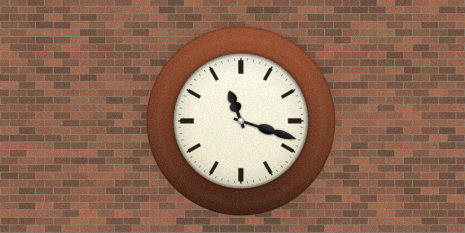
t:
11:18
